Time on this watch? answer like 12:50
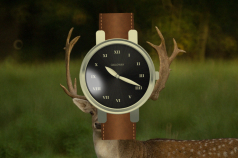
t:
10:19
